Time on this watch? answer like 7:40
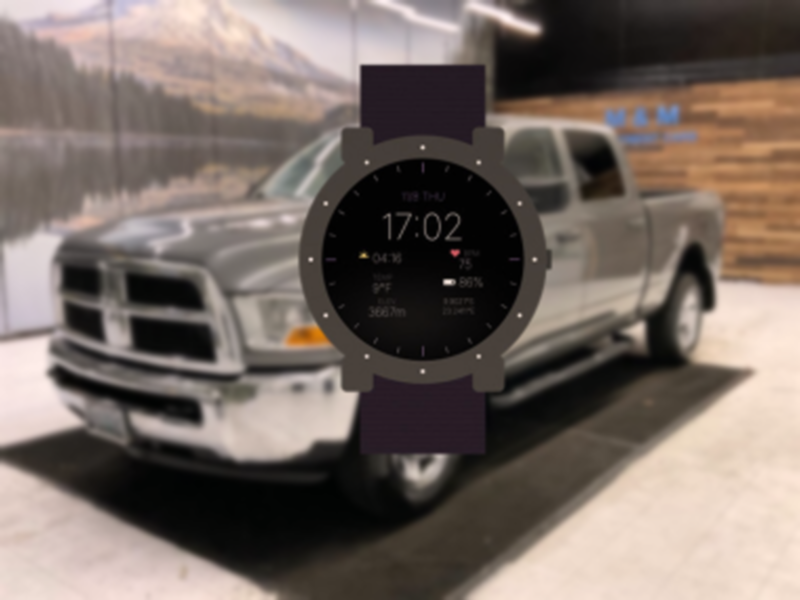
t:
17:02
